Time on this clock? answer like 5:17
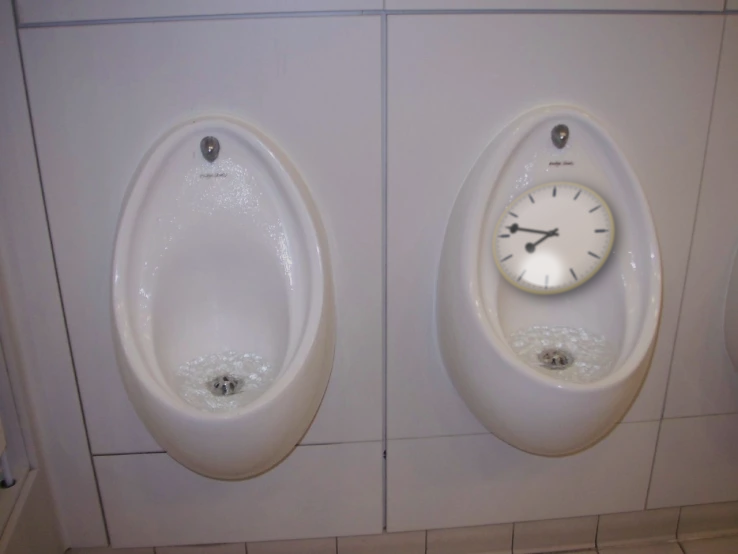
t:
7:47
